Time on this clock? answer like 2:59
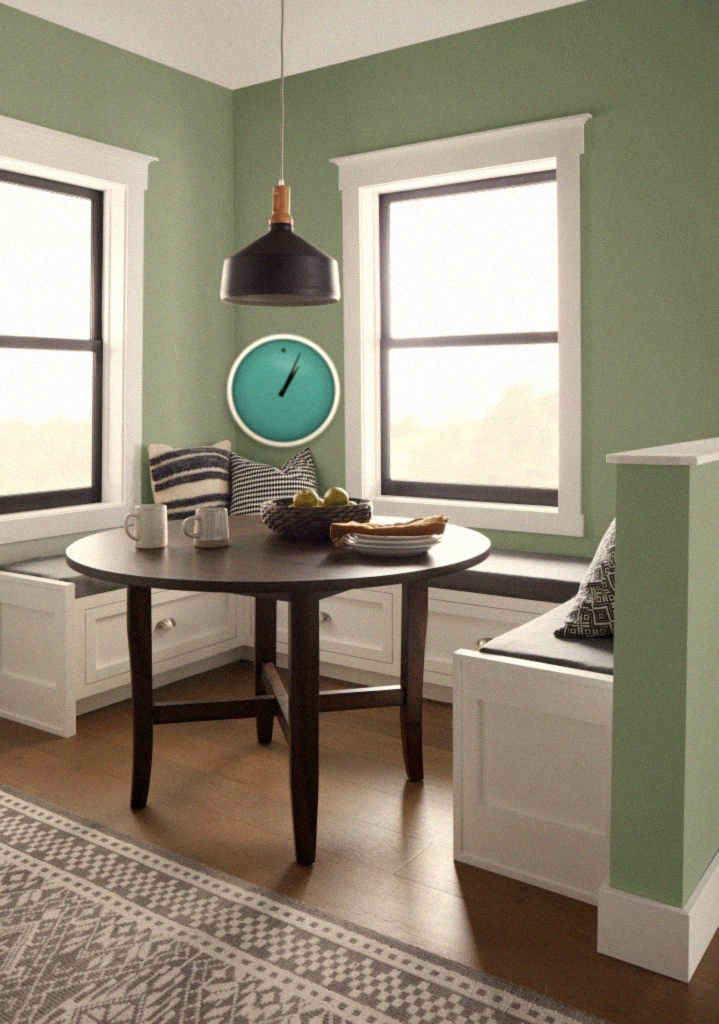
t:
1:04
